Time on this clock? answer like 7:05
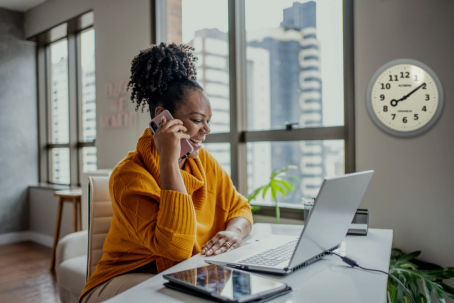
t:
8:09
